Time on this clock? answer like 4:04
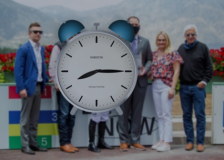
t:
8:15
